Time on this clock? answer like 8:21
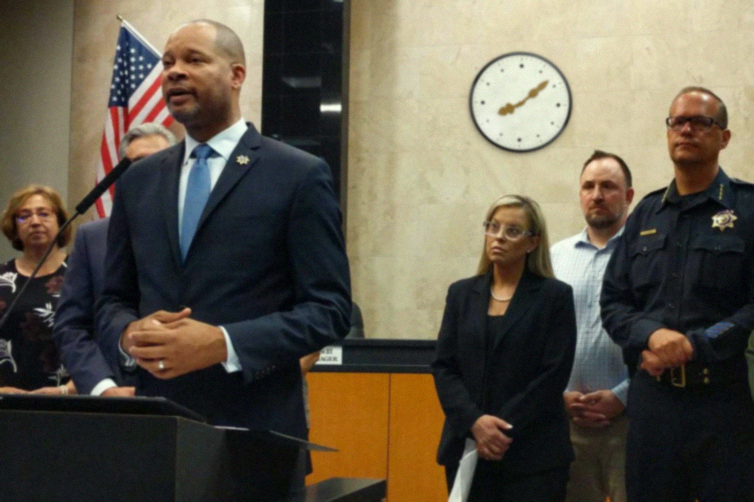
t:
8:08
